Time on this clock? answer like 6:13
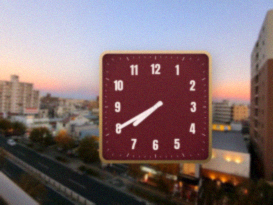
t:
7:40
